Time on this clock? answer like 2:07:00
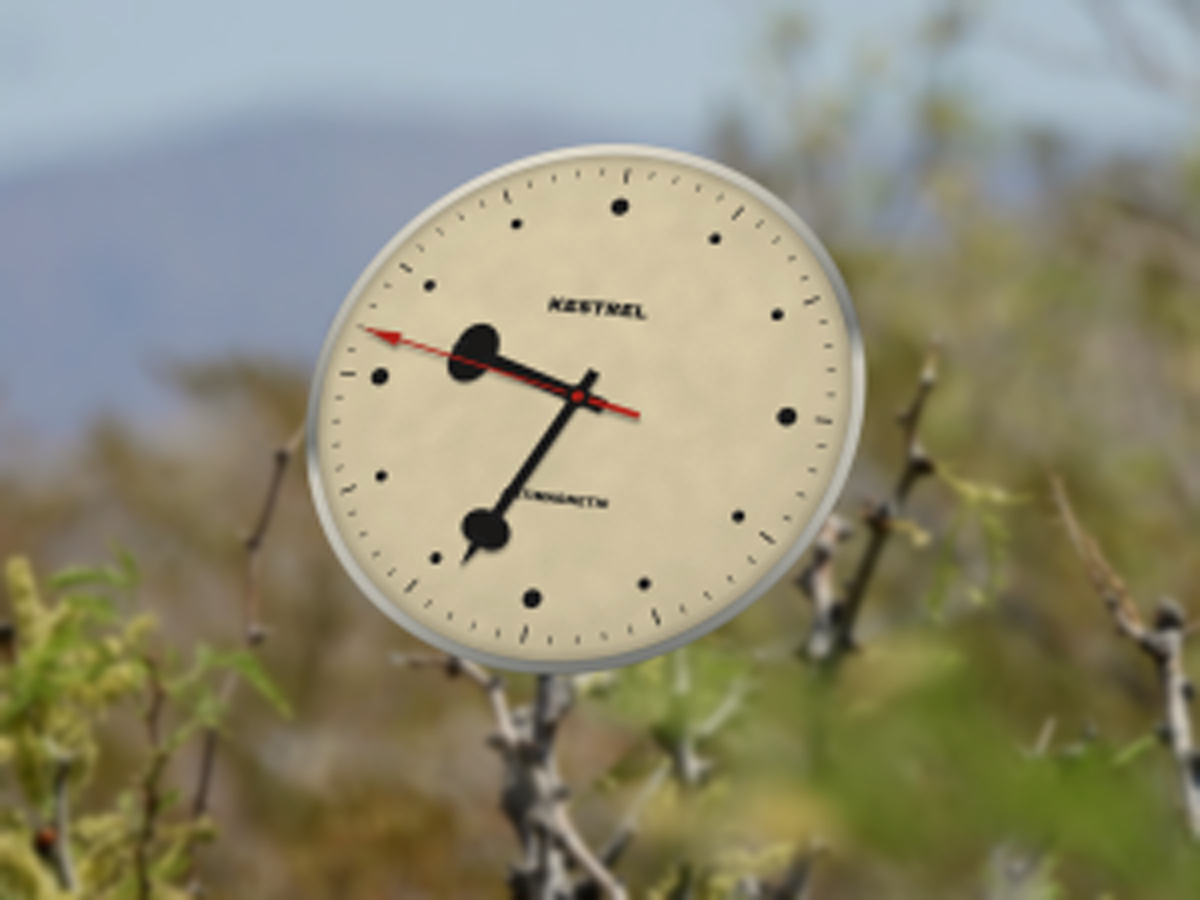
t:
9:33:47
